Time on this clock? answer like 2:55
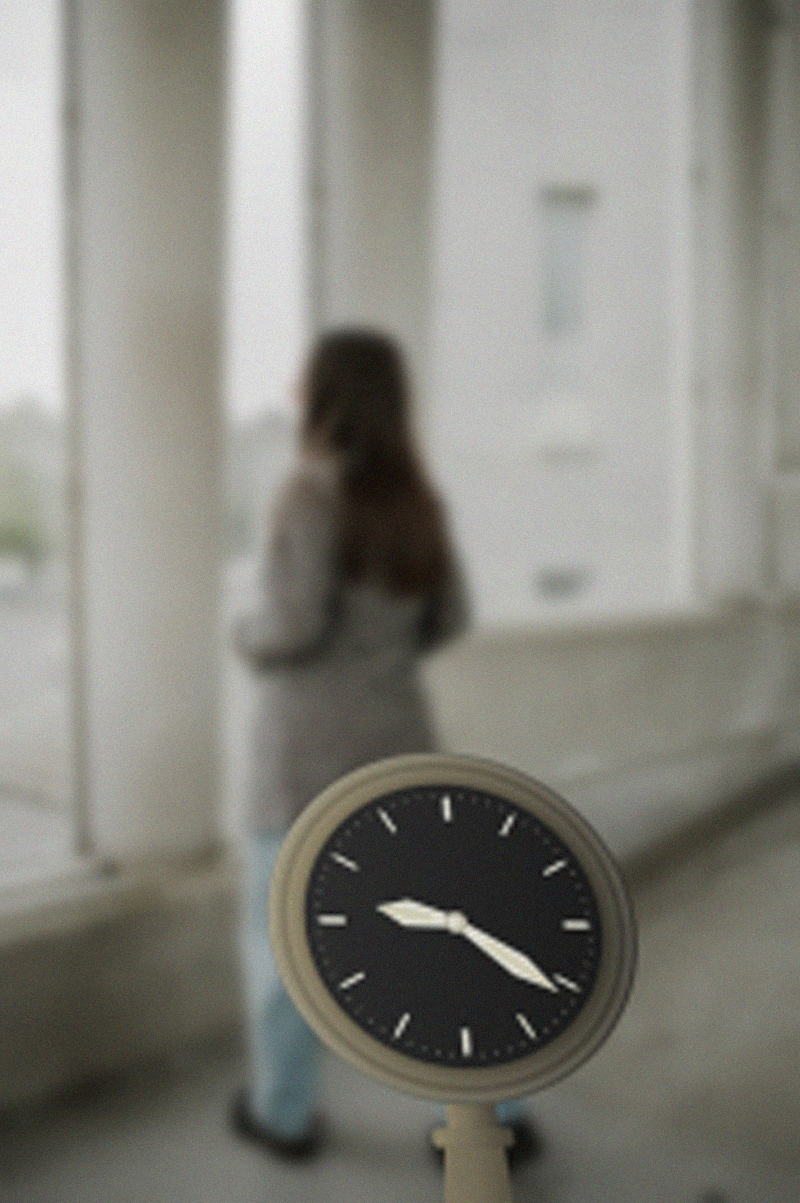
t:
9:21
